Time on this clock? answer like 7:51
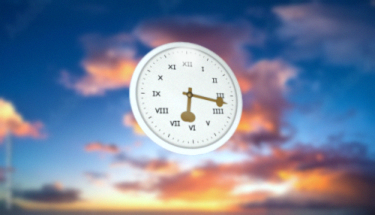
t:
6:17
